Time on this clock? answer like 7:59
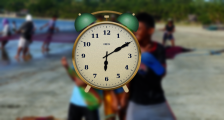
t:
6:10
